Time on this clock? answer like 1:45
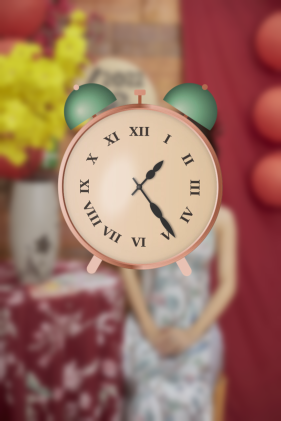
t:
1:24
